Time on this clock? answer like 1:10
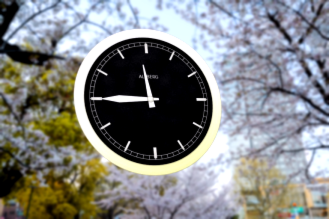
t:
11:45
